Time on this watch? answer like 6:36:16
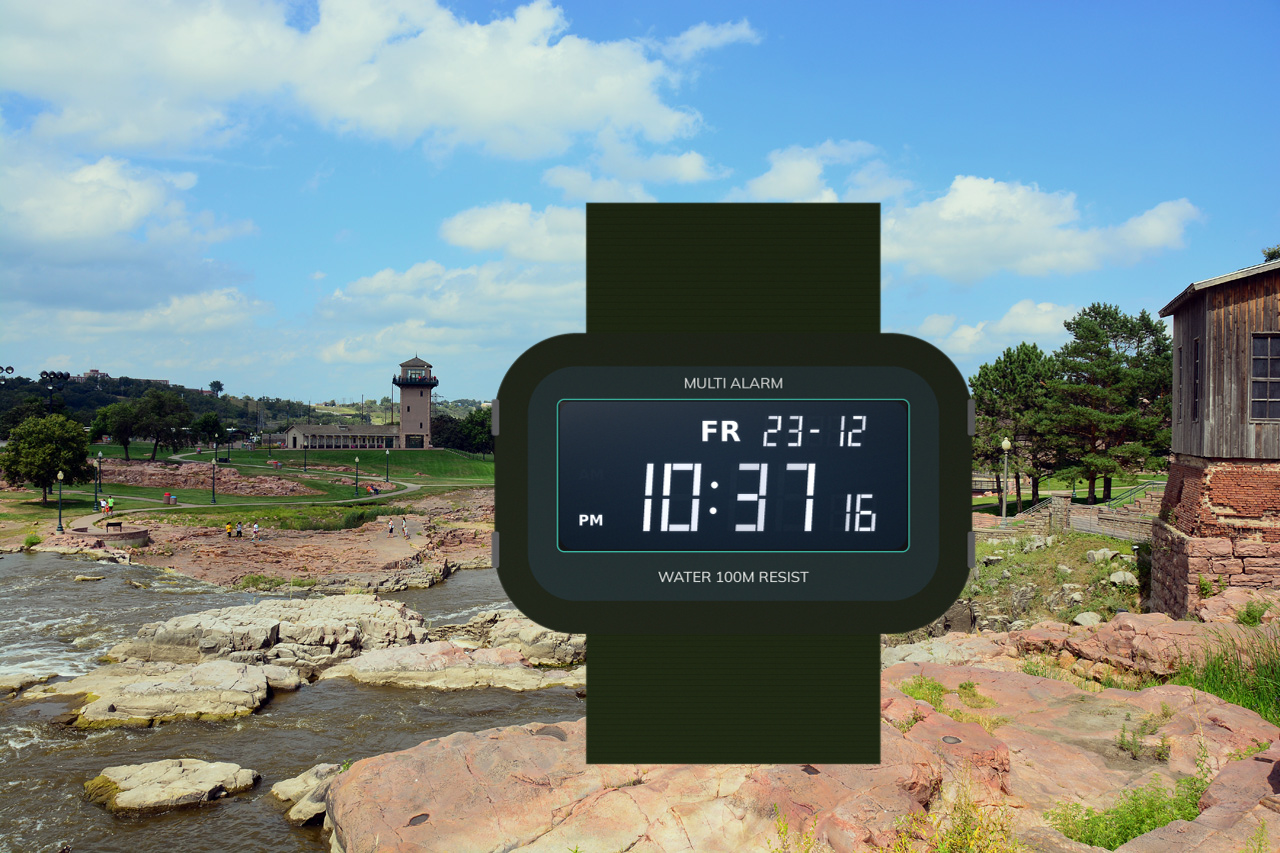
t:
10:37:16
